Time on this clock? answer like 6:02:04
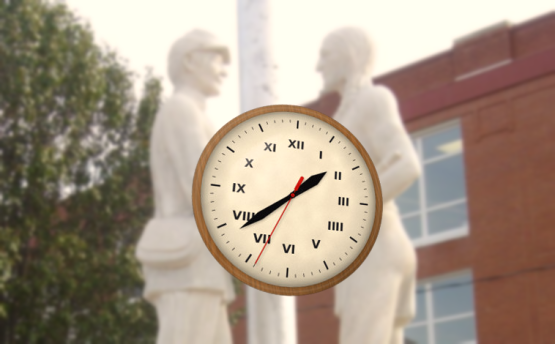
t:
1:38:34
